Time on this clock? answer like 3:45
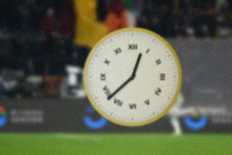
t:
12:38
